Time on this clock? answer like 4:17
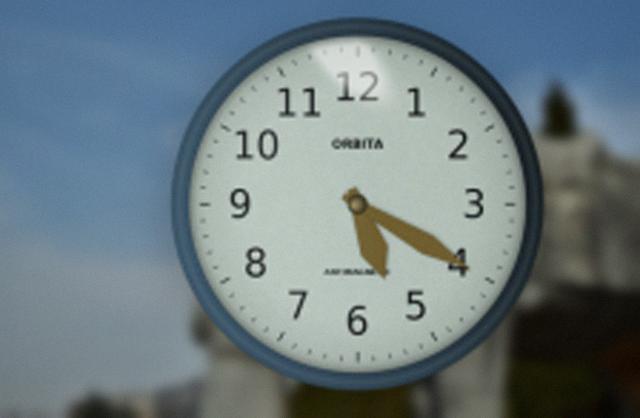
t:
5:20
